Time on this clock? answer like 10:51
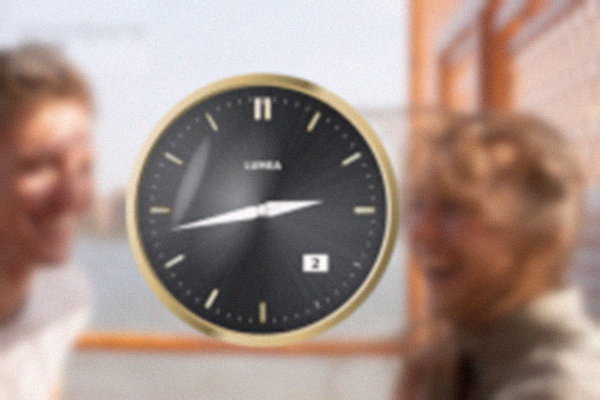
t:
2:43
